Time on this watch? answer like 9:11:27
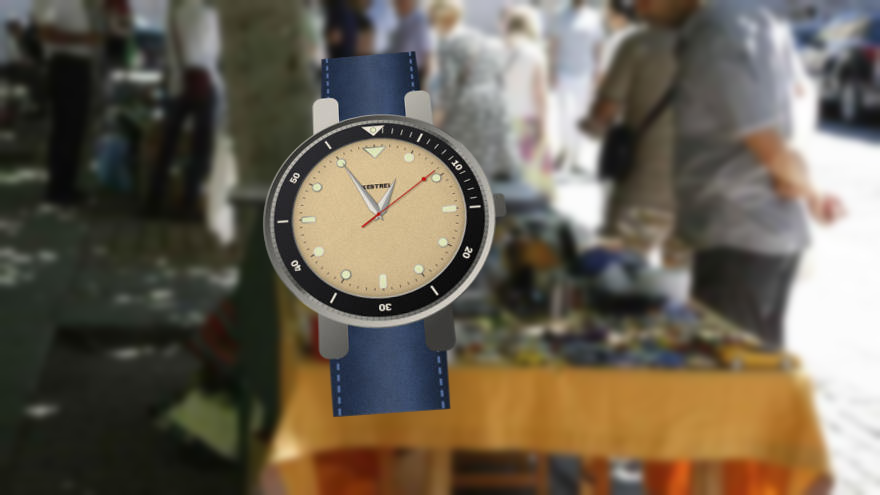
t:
12:55:09
